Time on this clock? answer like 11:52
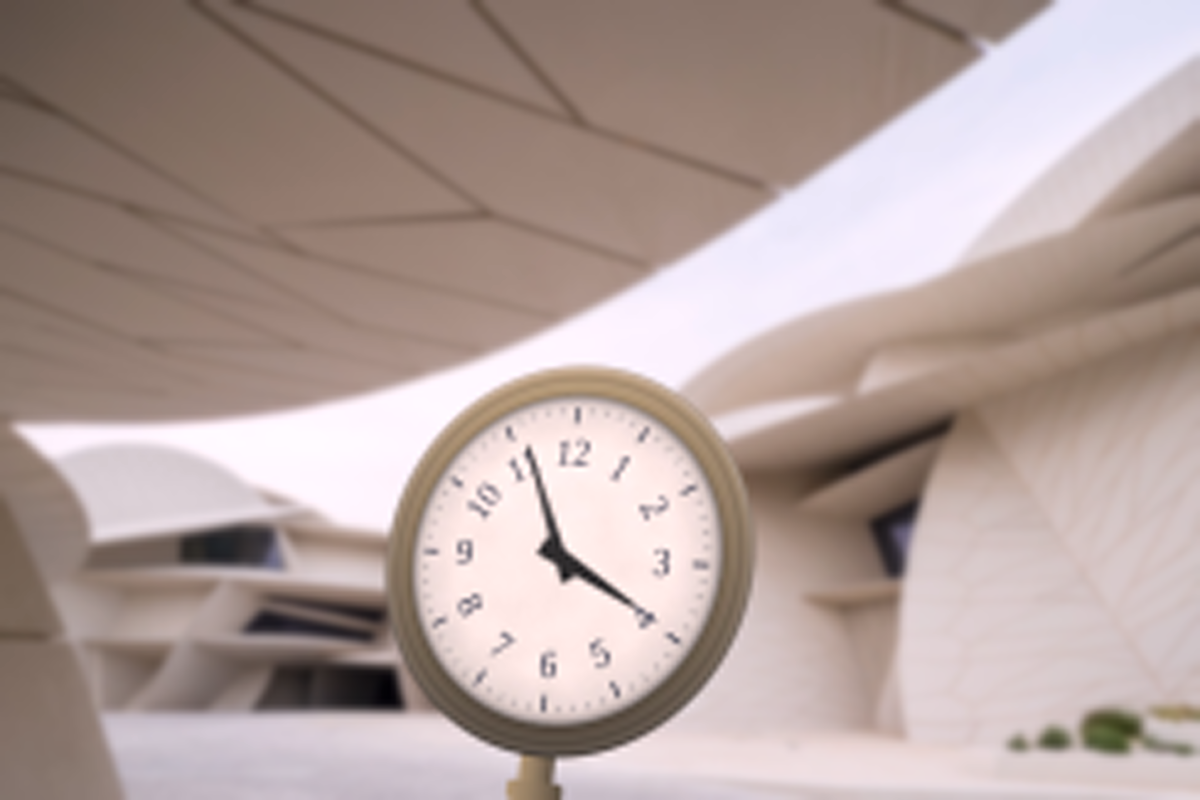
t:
3:56
